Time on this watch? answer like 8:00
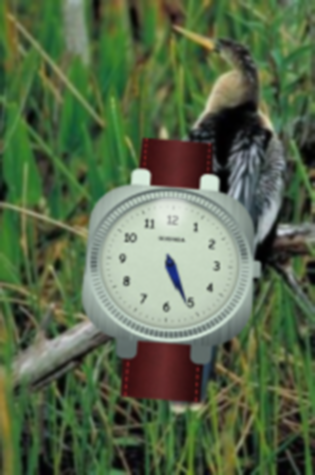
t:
5:26
